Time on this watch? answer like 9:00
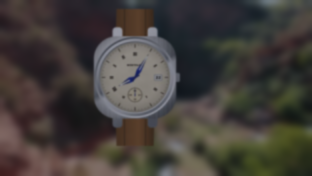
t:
8:05
